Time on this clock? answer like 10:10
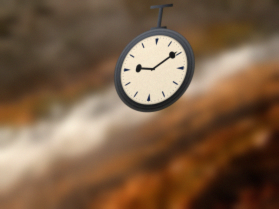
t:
9:09
